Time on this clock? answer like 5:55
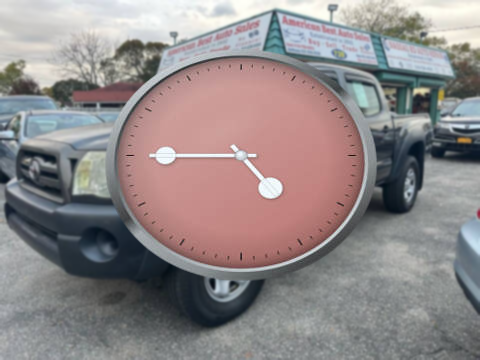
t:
4:45
